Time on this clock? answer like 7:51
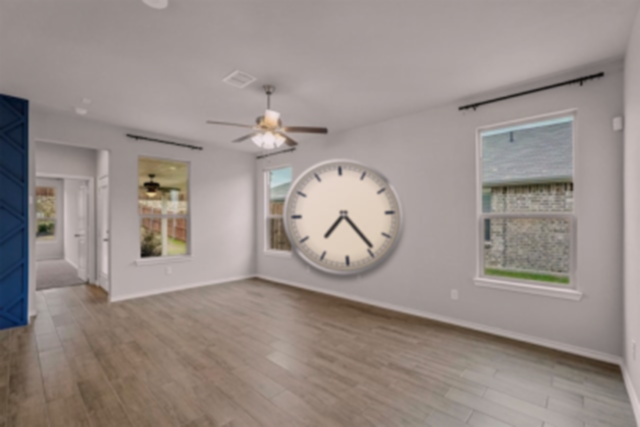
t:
7:24
